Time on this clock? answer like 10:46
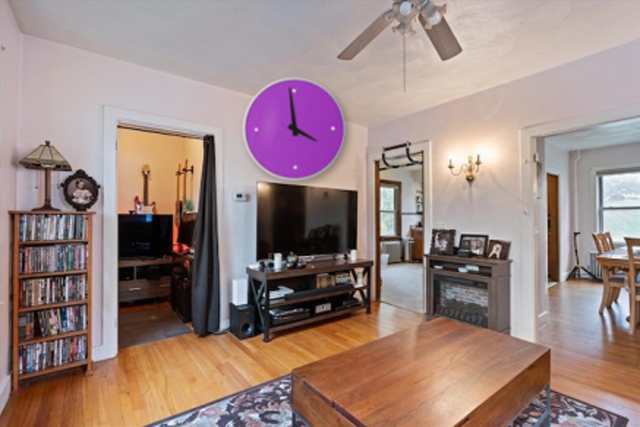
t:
3:59
